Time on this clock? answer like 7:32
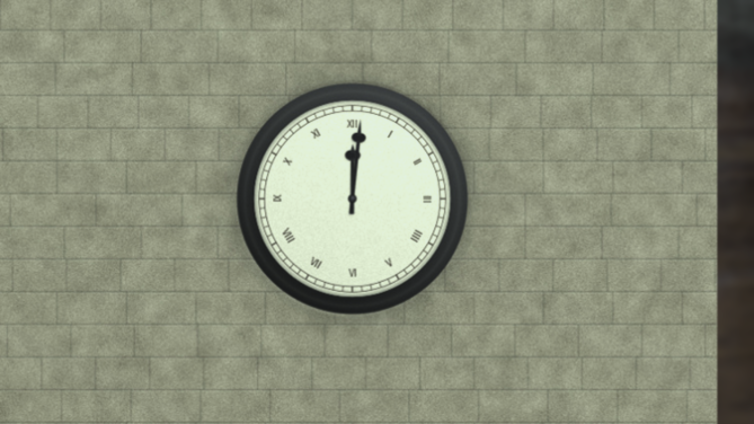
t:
12:01
